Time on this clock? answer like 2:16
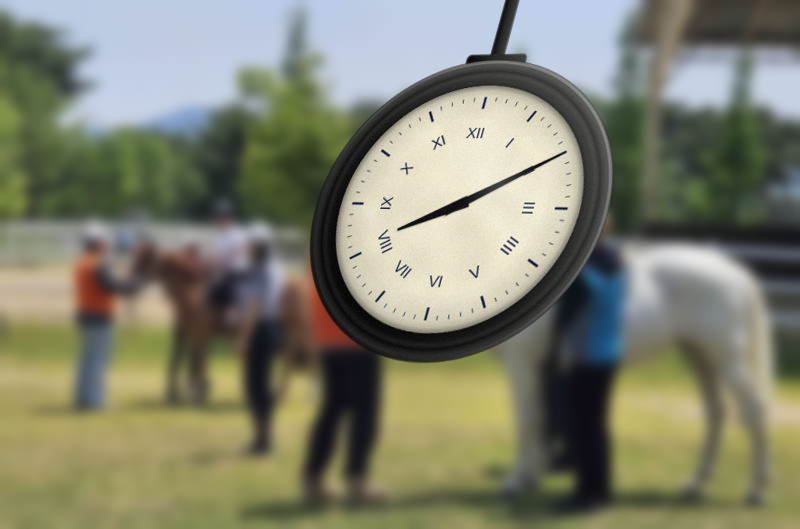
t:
8:10
